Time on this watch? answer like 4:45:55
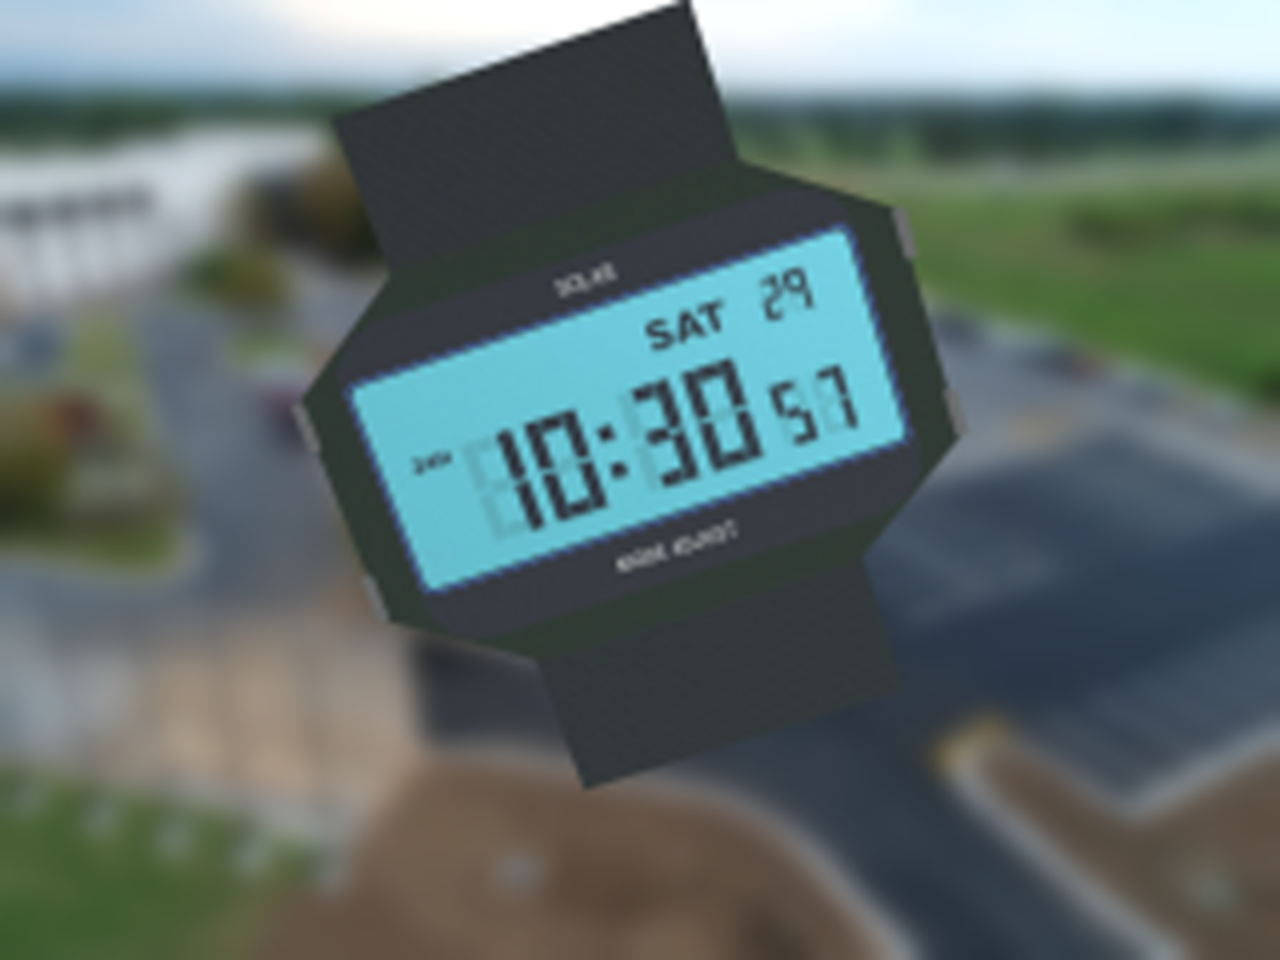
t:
10:30:57
